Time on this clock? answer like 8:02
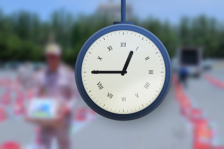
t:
12:45
